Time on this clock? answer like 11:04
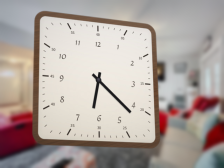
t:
6:22
